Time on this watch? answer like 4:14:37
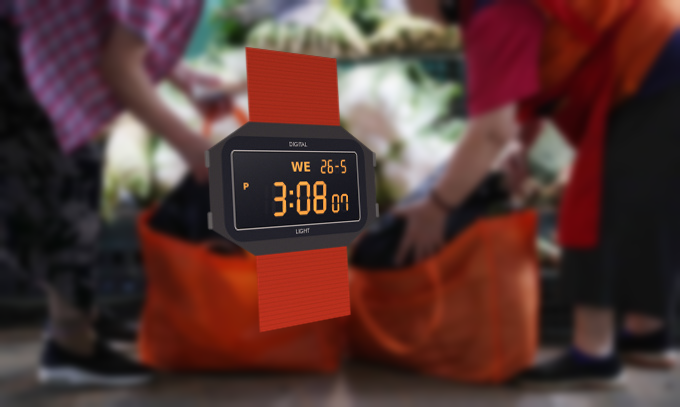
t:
3:08:07
